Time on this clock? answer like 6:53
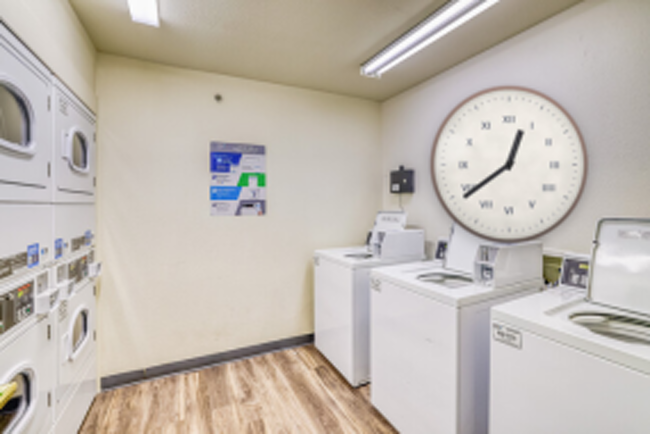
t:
12:39
